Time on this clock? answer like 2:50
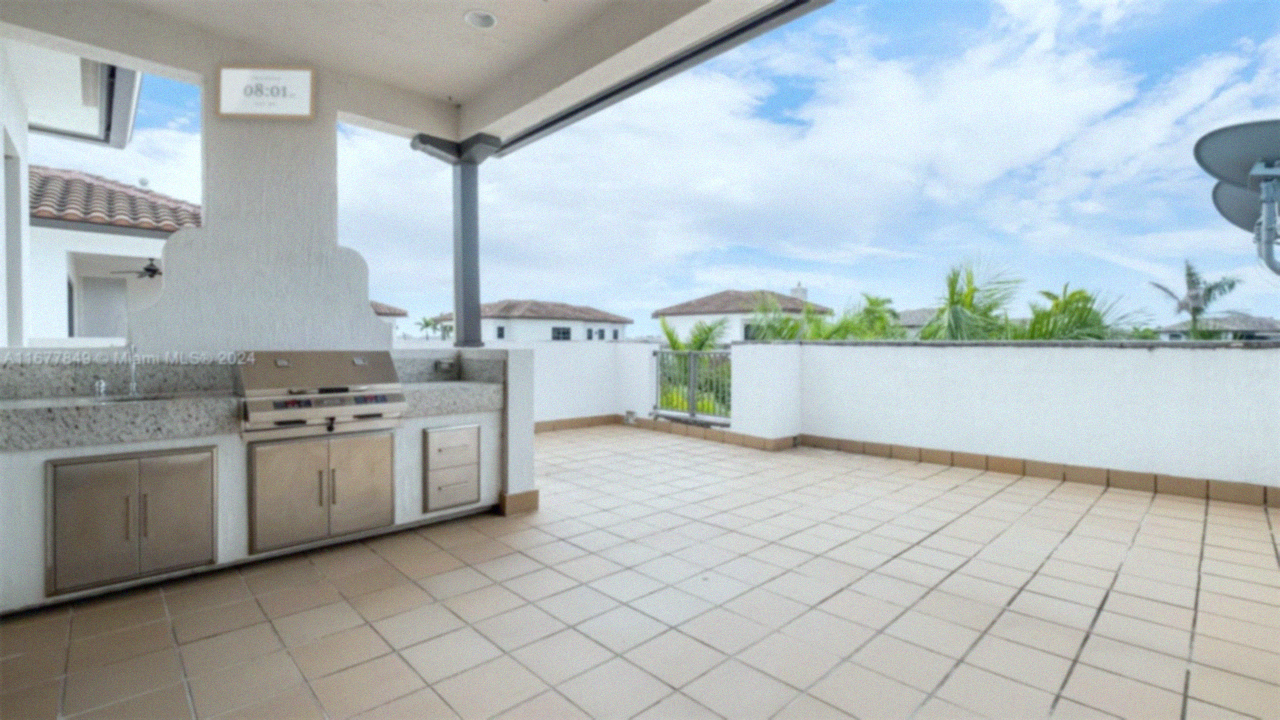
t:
8:01
